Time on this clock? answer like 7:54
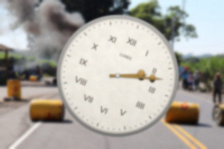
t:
2:12
